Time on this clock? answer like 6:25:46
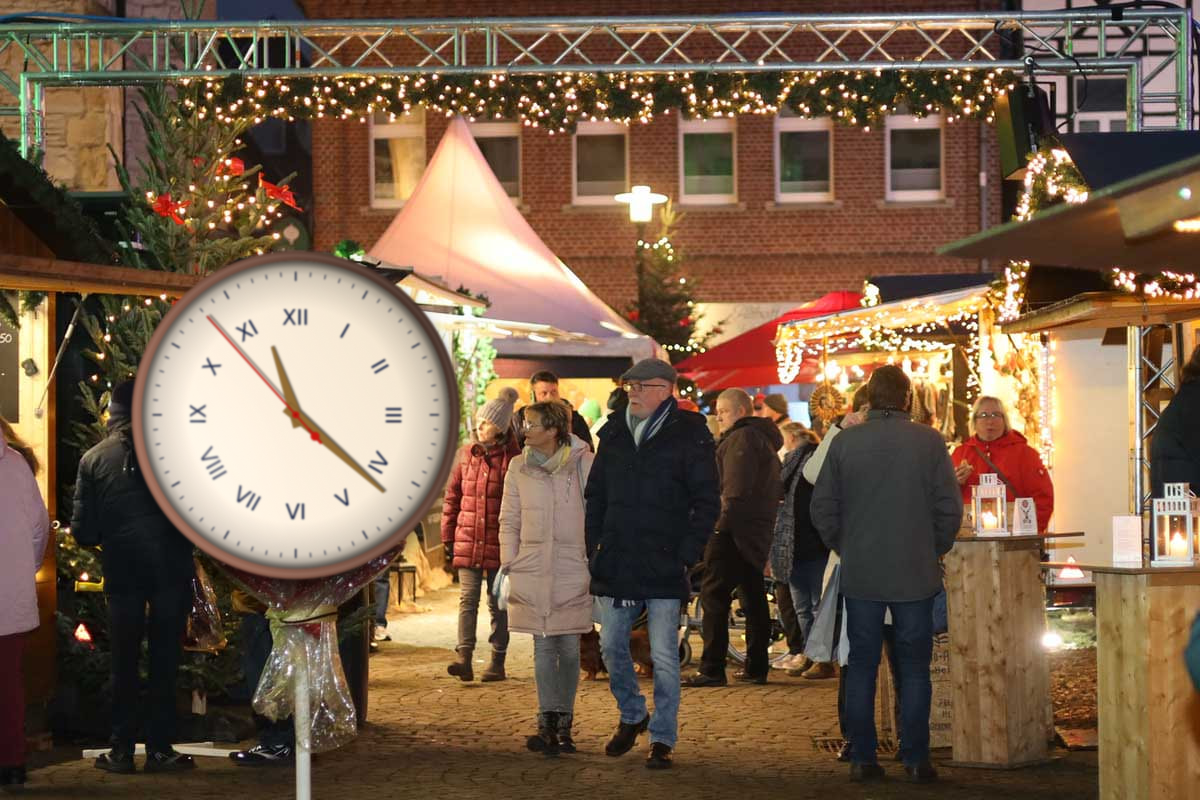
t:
11:21:53
